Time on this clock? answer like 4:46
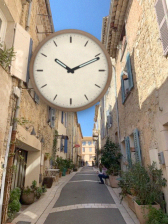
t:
10:11
